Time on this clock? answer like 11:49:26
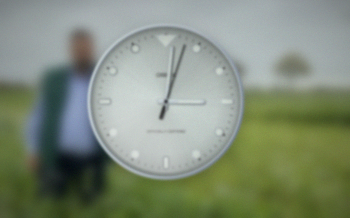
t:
3:01:03
